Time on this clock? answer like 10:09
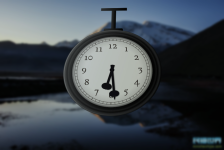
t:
6:29
